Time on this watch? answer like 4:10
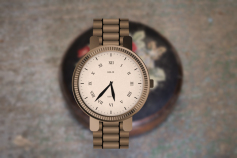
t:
5:37
